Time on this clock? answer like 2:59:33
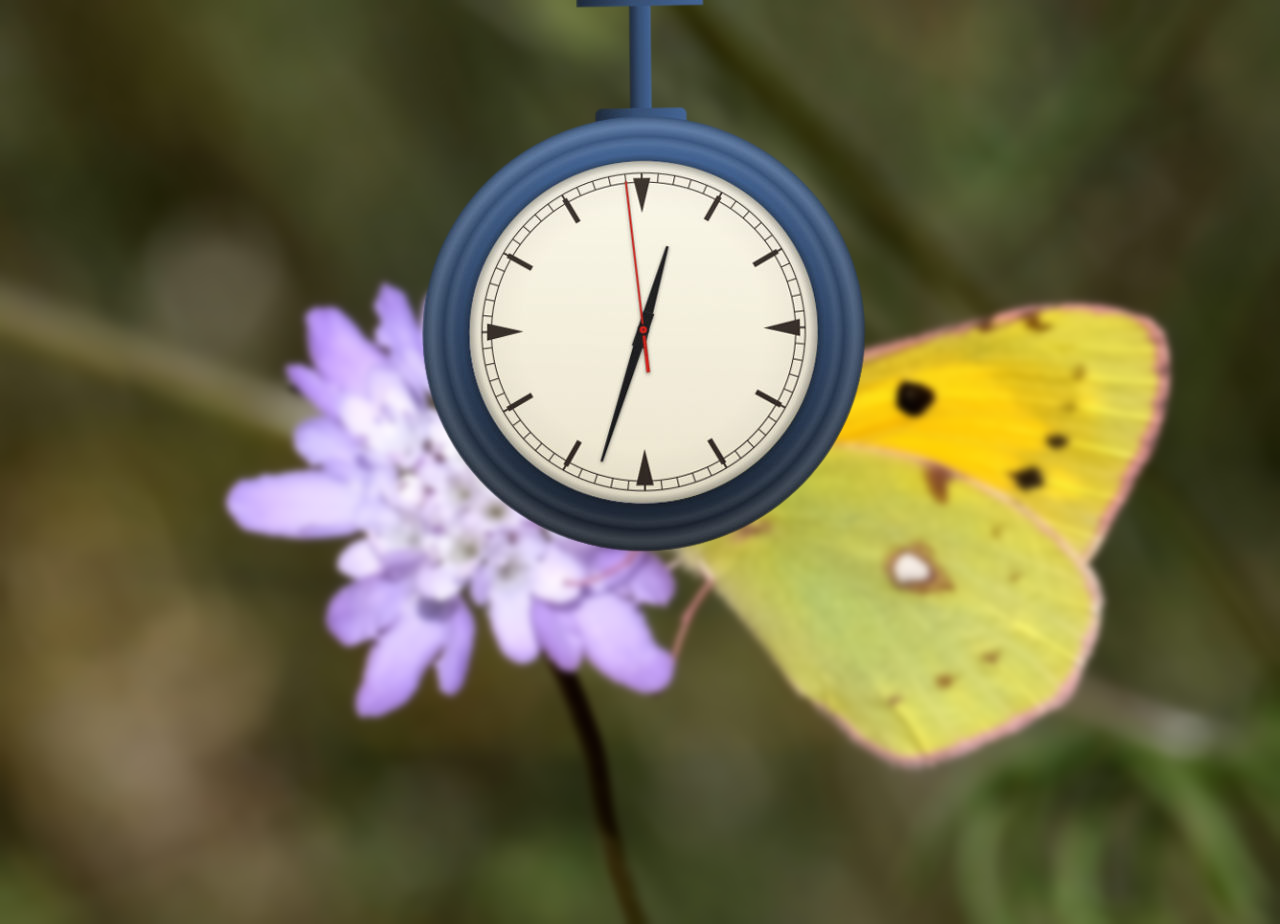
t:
12:32:59
